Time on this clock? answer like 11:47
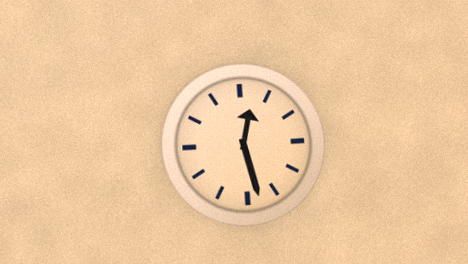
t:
12:28
